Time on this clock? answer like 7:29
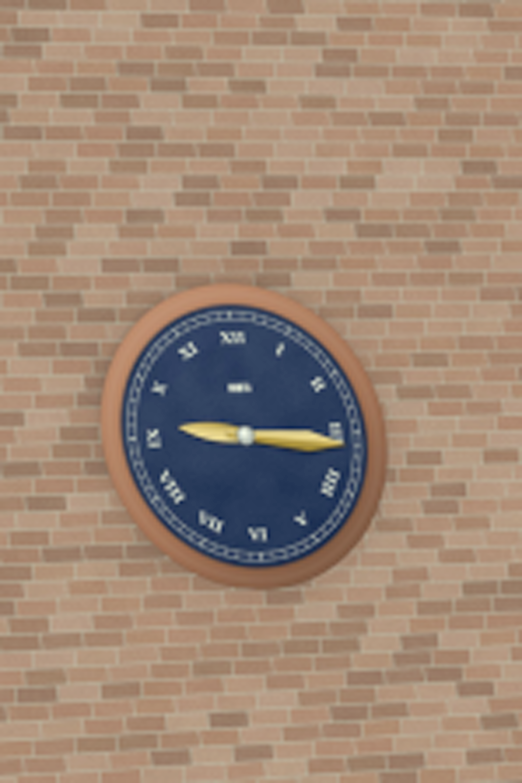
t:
9:16
